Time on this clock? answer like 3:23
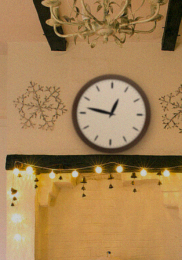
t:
12:47
